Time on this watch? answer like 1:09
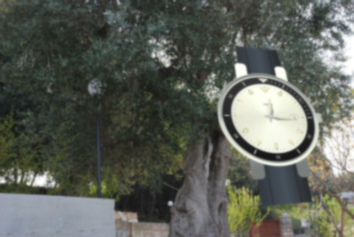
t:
12:16
